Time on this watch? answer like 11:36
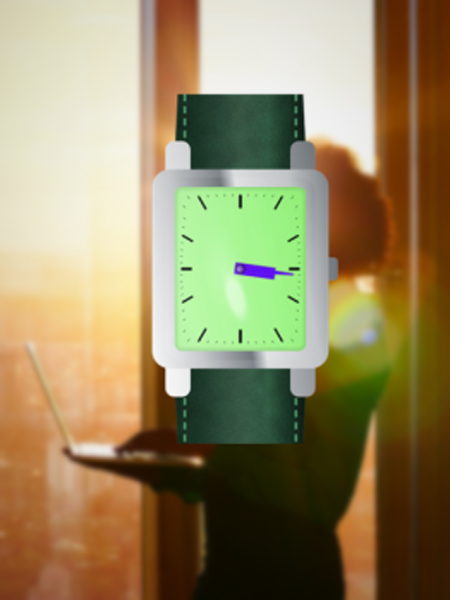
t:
3:16
